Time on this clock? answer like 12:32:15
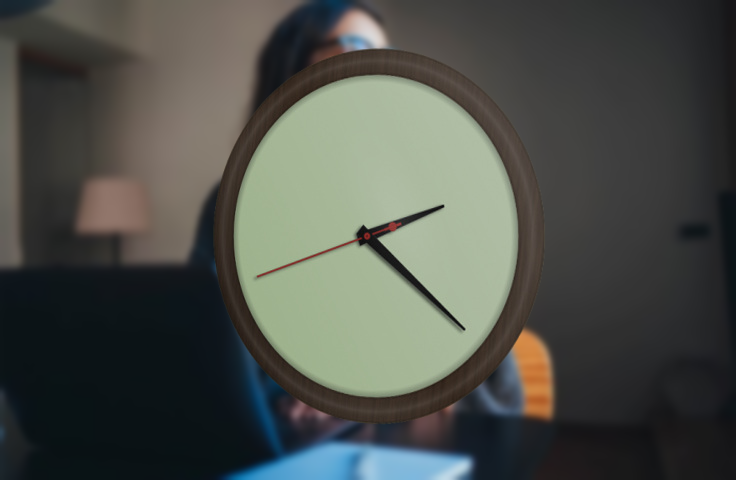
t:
2:21:42
